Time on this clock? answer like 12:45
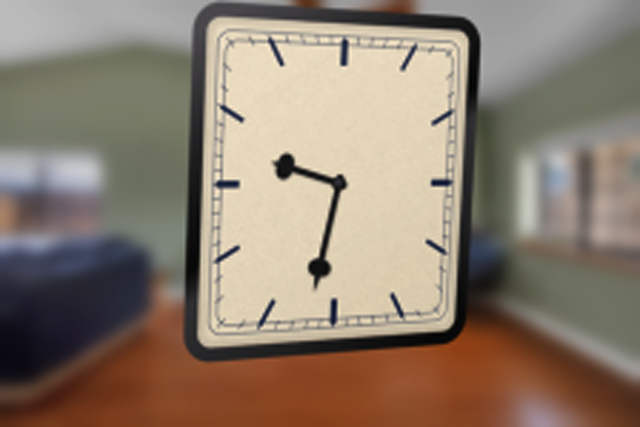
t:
9:32
